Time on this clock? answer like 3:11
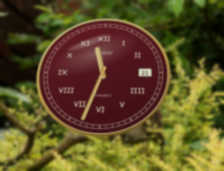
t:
11:33
